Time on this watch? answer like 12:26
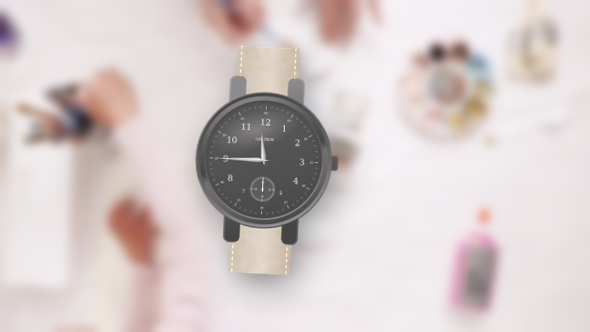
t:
11:45
